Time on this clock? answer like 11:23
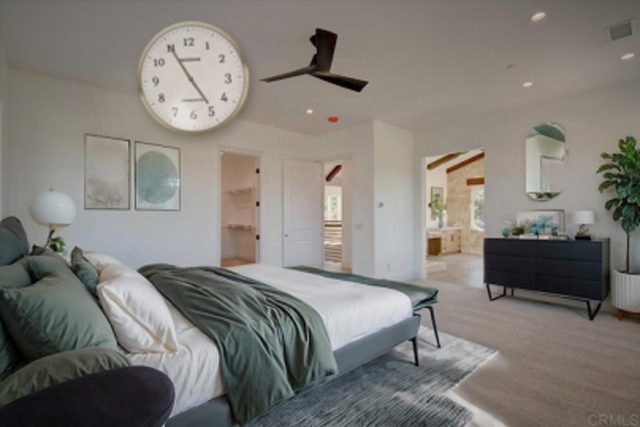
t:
4:55
